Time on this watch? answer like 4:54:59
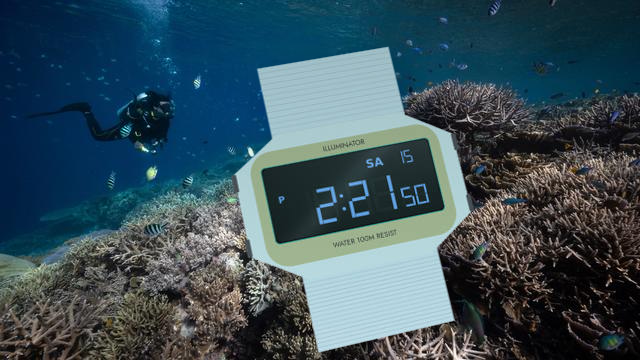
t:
2:21:50
